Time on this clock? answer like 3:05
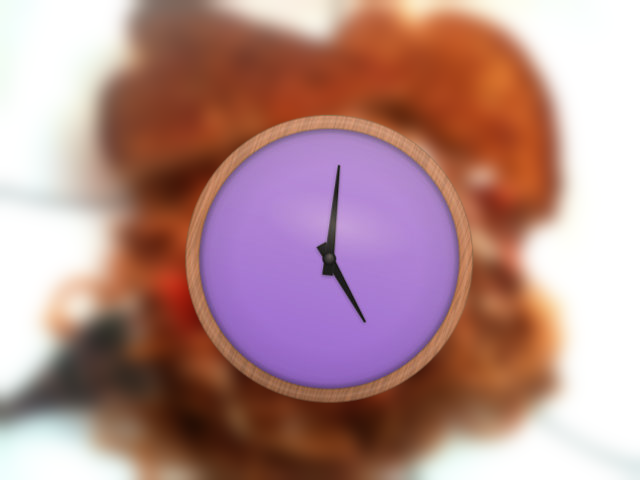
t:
5:01
